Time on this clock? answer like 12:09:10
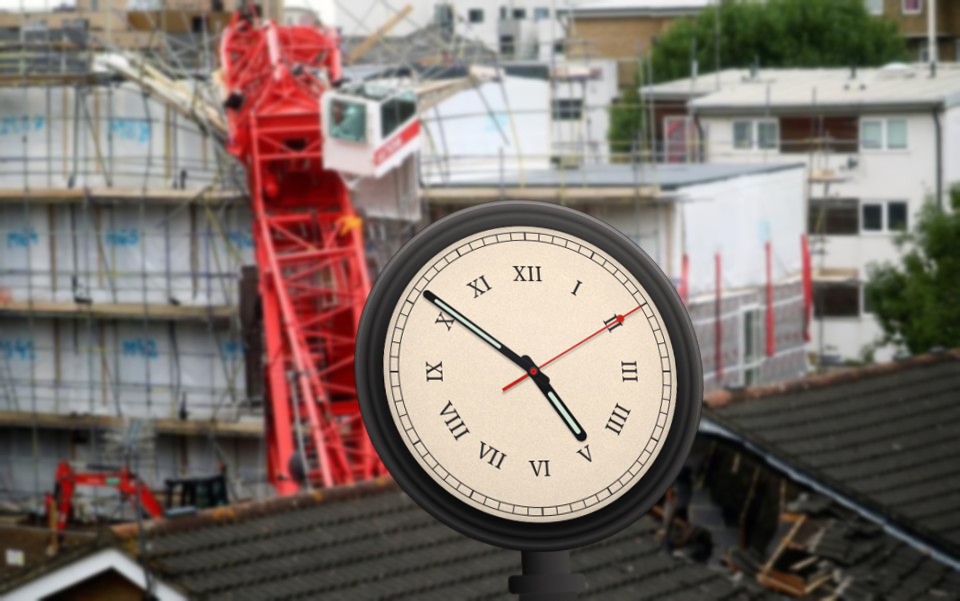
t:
4:51:10
